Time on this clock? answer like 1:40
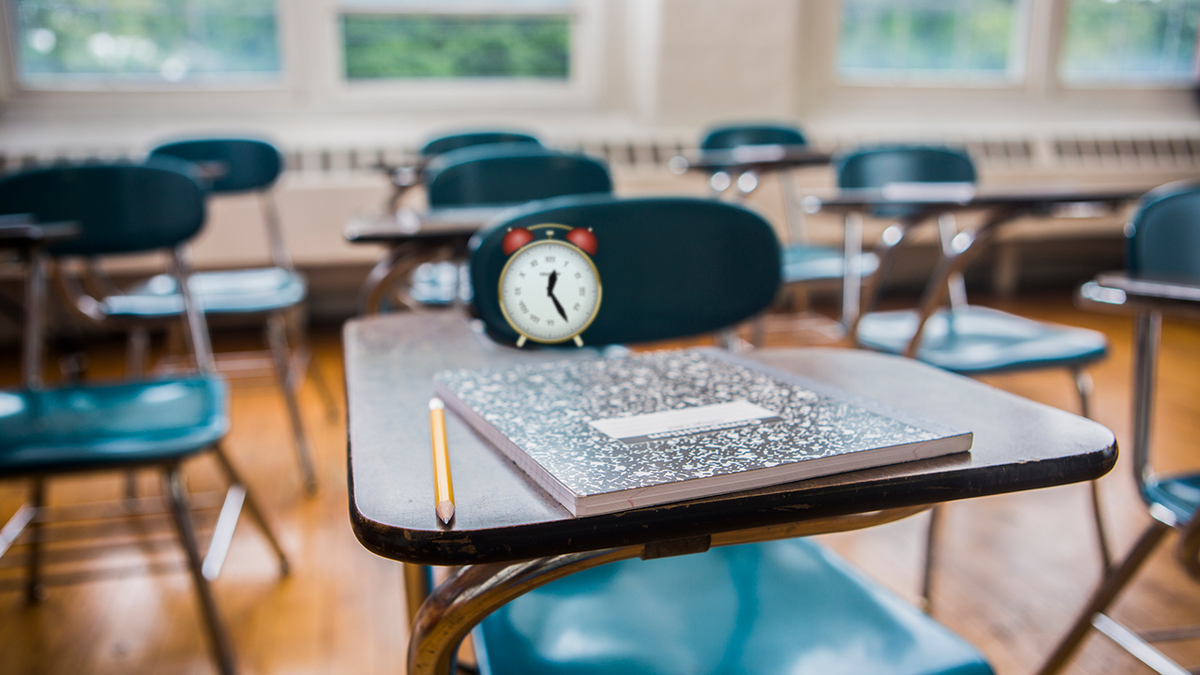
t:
12:25
